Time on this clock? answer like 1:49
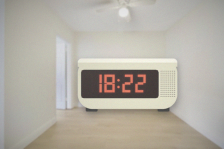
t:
18:22
